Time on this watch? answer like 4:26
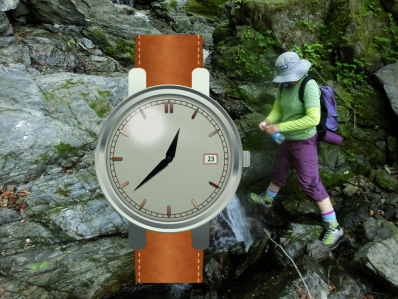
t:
12:38
